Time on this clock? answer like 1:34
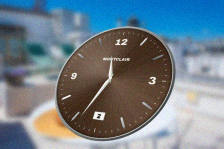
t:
11:34
